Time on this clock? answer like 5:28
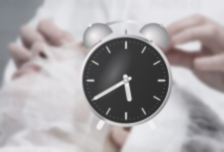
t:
5:40
